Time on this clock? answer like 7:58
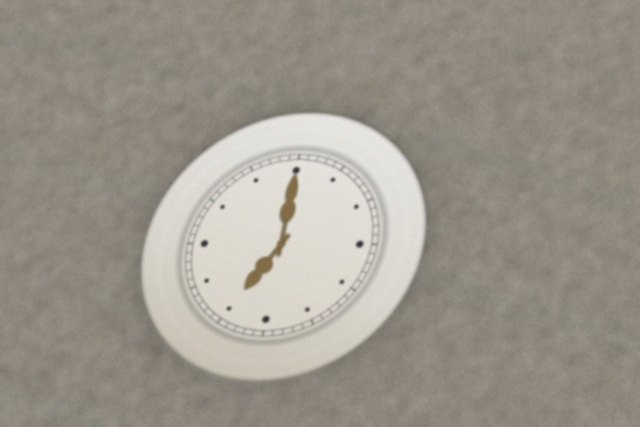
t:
7:00
